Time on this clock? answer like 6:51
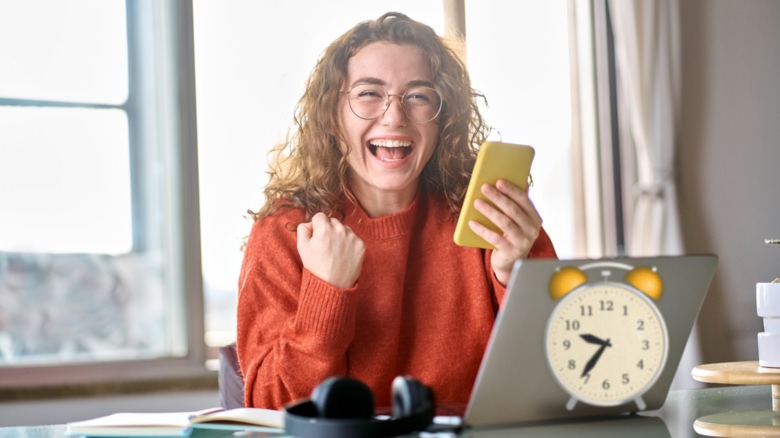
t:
9:36
